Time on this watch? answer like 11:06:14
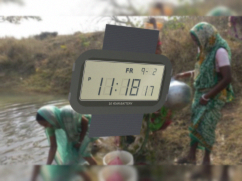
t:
11:18:17
